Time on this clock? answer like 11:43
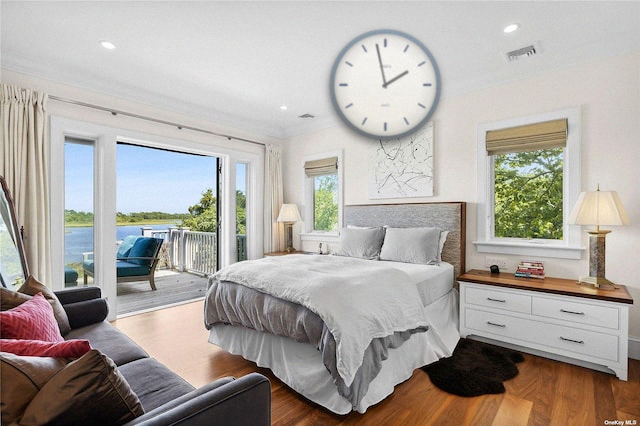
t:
1:58
